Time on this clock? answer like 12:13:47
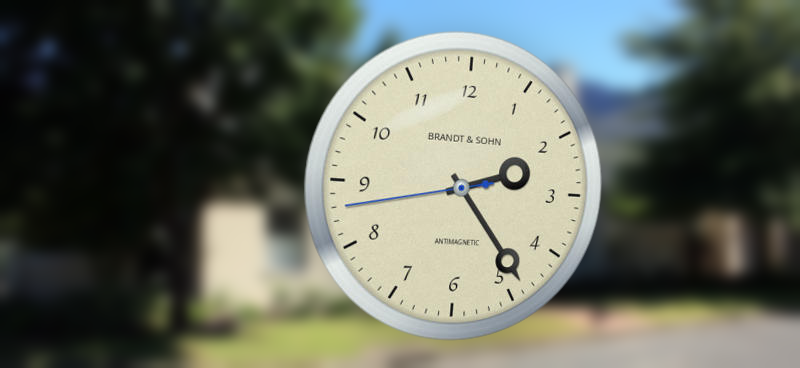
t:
2:23:43
